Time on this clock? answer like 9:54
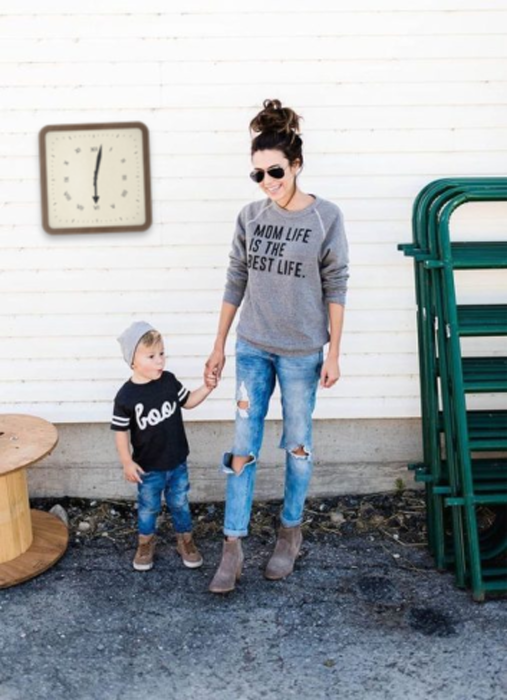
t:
6:02
